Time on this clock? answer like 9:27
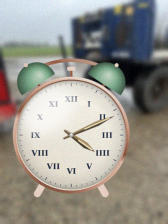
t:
4:11
